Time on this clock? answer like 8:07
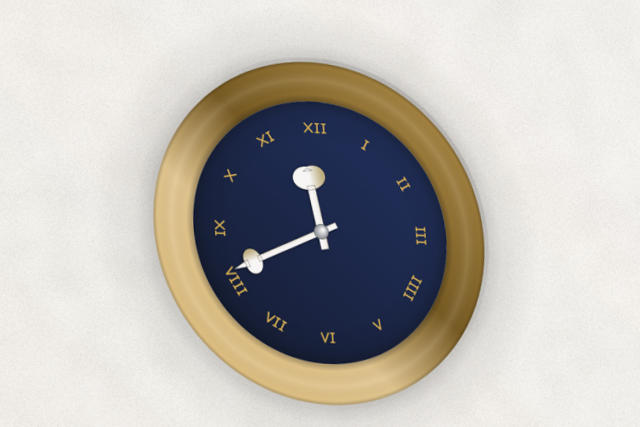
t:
11:41
